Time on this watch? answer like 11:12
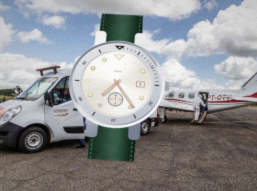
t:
7:24
